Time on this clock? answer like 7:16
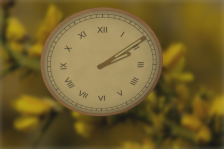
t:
2:09
